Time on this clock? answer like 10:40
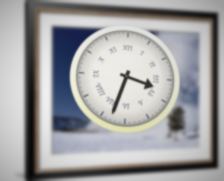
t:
3:33
